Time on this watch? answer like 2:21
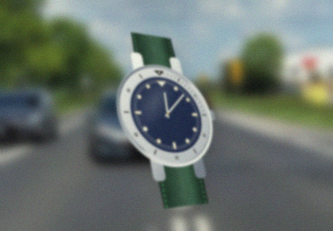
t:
12:08
